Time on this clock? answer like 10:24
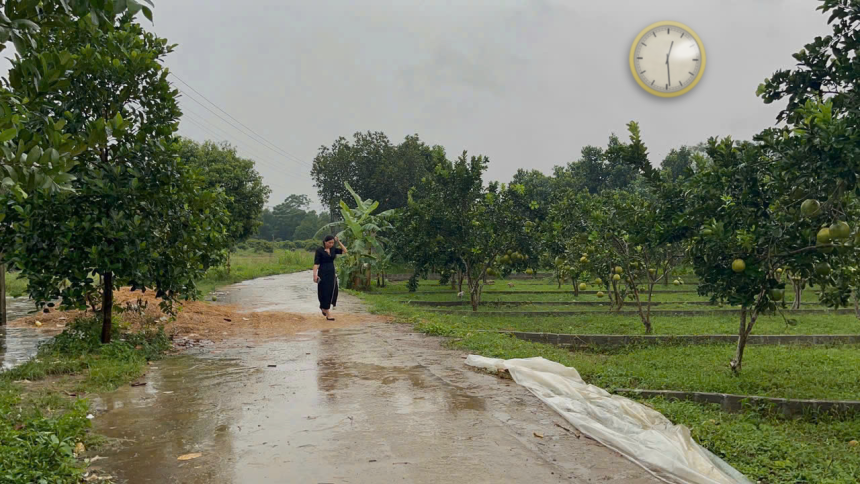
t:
12:29
